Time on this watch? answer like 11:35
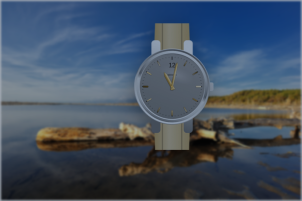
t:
11:02
